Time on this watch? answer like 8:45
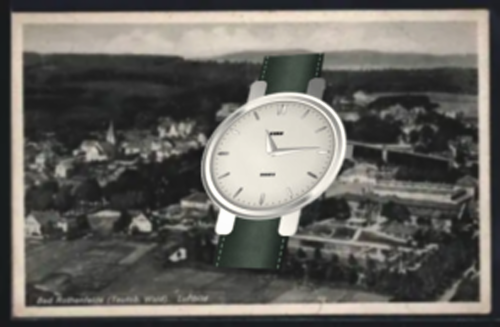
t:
11:14
